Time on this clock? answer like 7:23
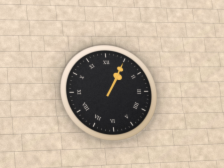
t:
1:05
